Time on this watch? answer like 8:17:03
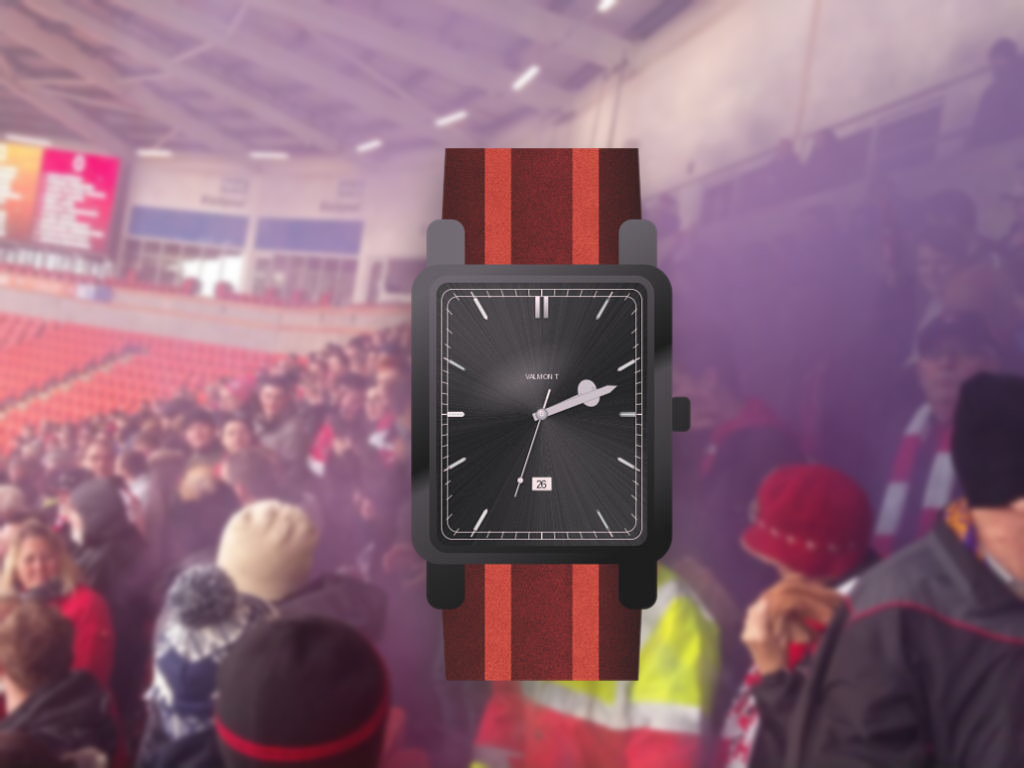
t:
2:11:33
